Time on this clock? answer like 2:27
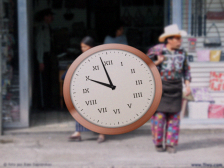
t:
9:58
